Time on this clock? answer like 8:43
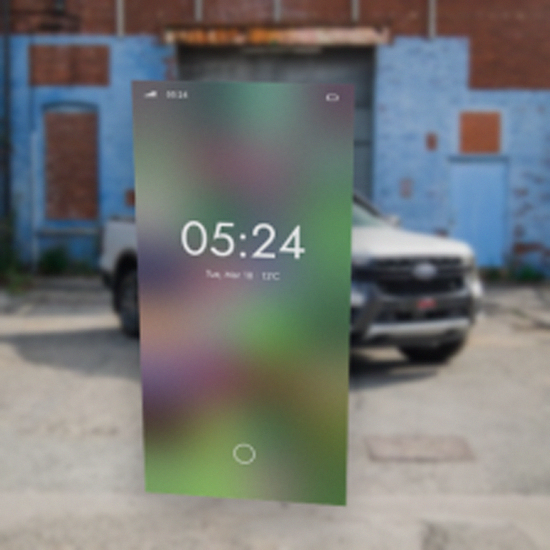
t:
5:24
